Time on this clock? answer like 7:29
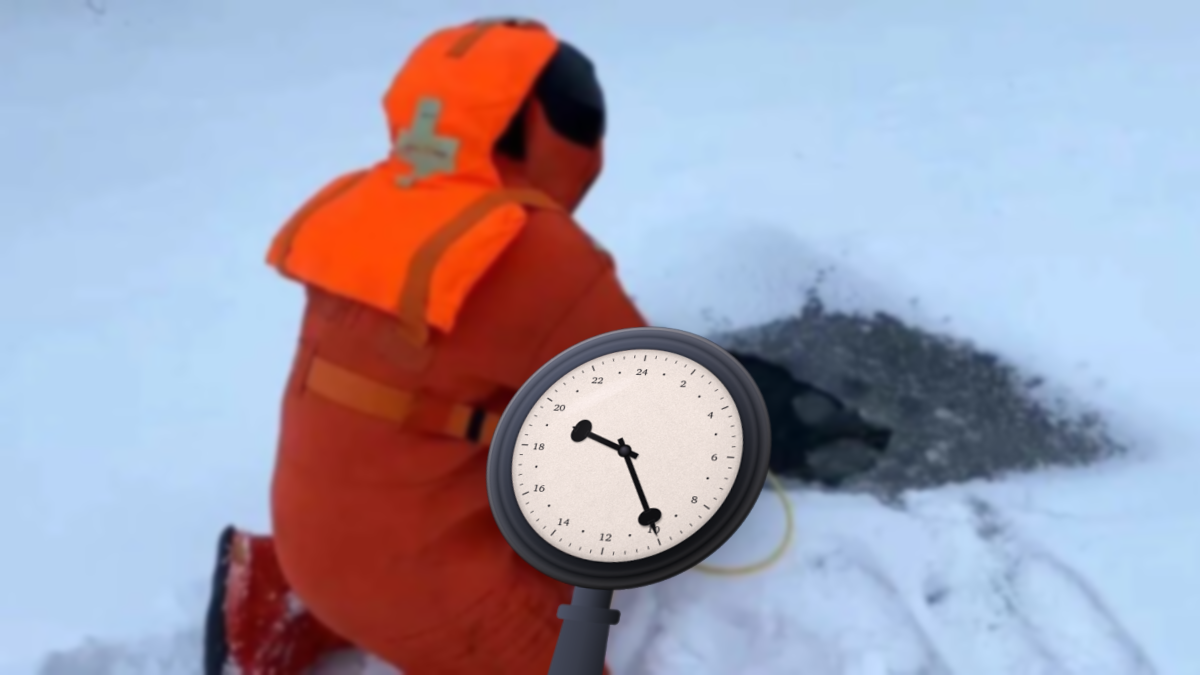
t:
19:25
